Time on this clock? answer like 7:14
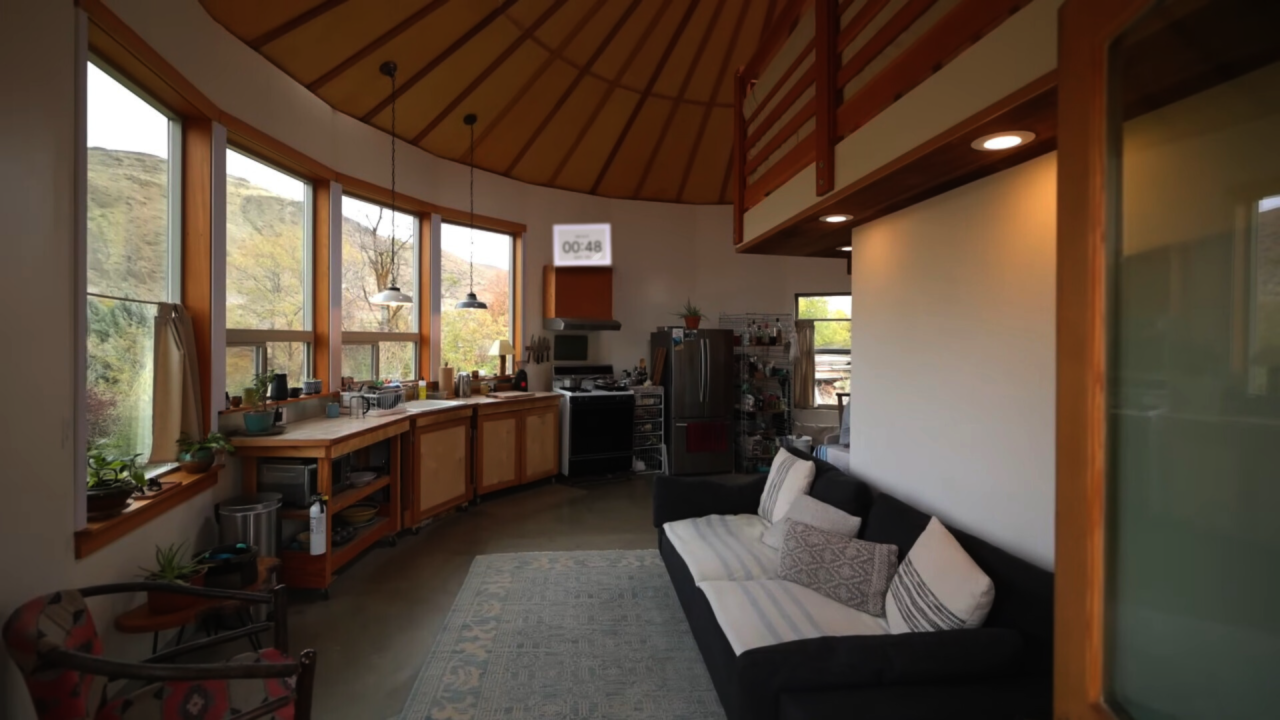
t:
0:48
